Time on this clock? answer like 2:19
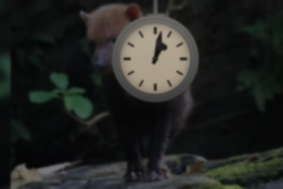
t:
1:02
